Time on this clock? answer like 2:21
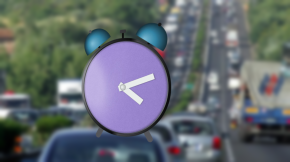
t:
4:12
